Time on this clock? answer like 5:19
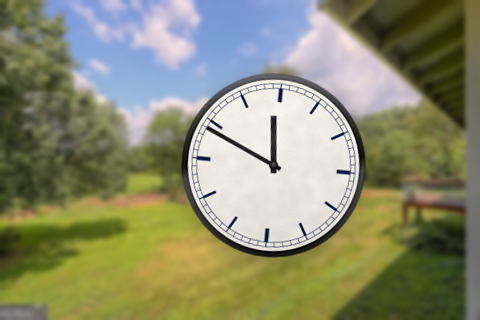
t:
11:49
